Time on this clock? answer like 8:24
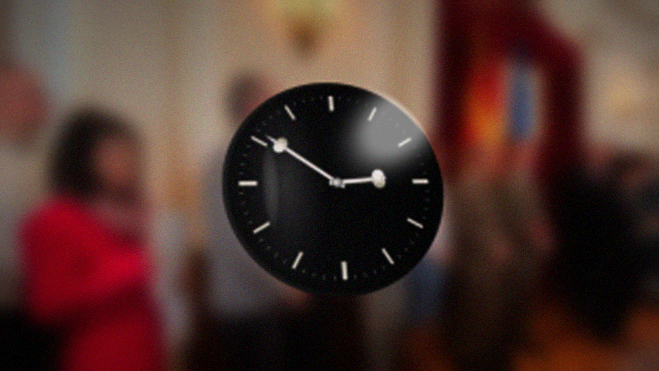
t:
2:51
